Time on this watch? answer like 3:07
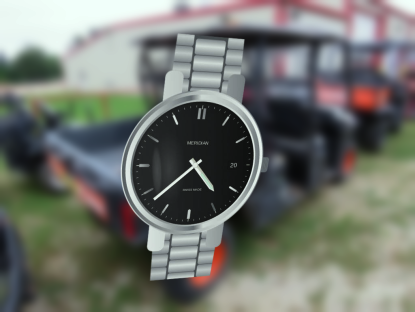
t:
4:38
